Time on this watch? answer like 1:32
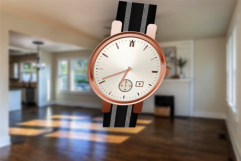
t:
6:41
